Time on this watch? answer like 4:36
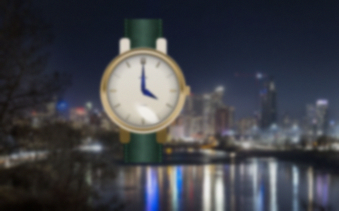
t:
4:00
